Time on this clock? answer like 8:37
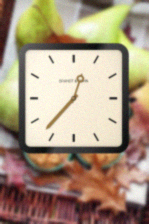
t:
12:37
